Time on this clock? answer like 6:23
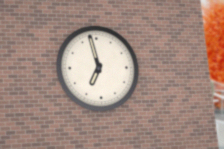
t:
6:58
